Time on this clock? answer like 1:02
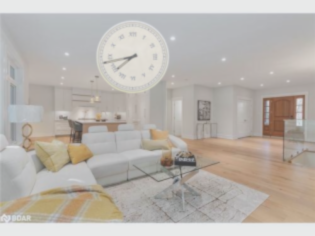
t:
7:43
